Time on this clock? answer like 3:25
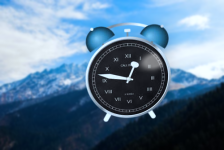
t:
12:47
